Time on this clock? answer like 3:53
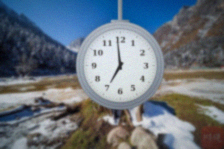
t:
6:59
